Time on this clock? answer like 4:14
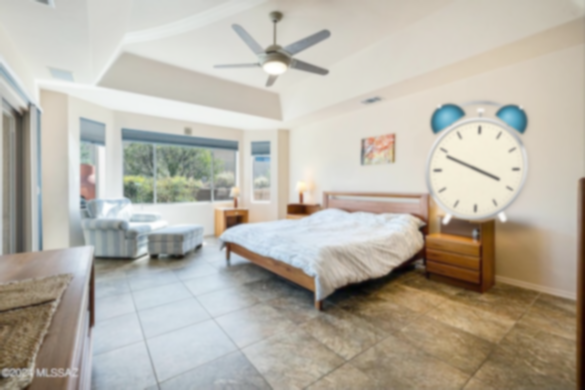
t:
3:49
